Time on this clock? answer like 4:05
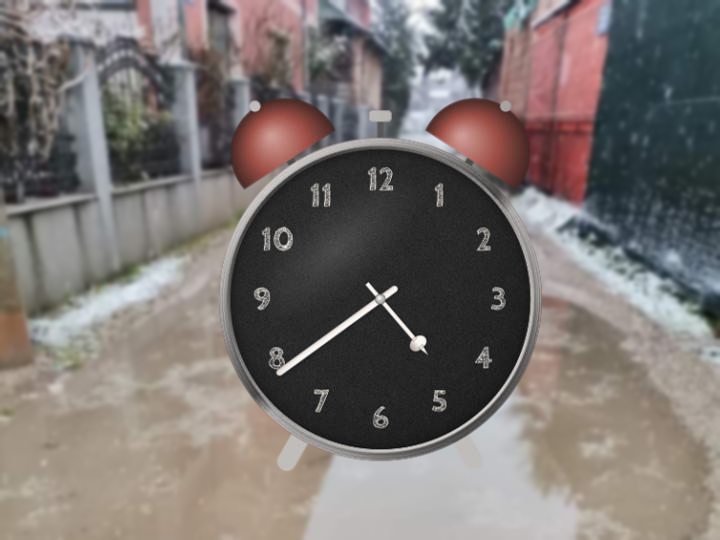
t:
4:39
